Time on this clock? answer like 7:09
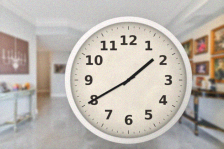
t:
1:40
